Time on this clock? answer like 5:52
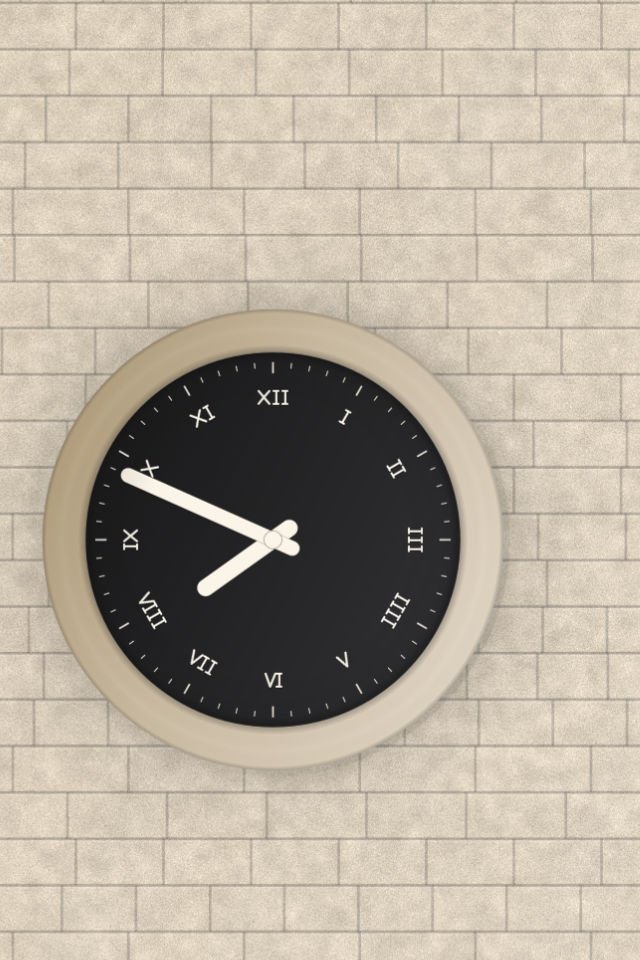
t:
7:49
